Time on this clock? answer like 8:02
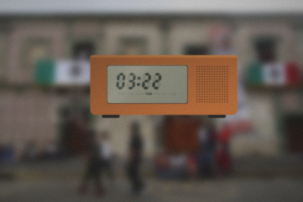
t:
3:22
